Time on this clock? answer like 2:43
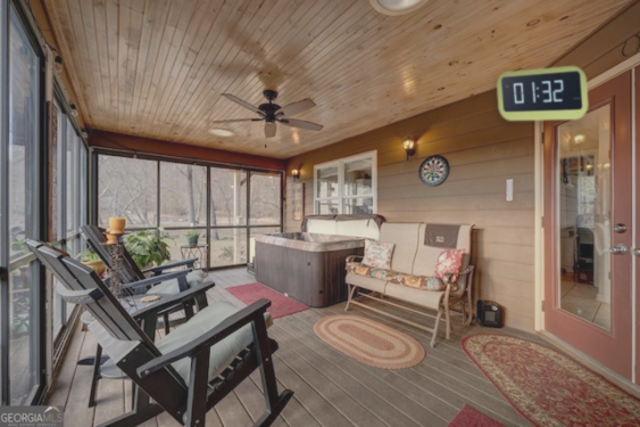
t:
1:32
